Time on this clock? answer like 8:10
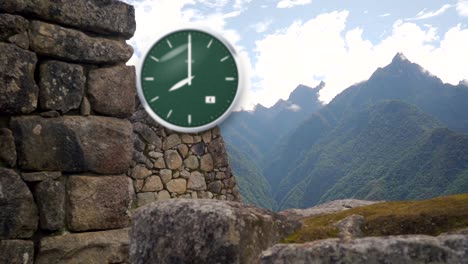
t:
8:00
